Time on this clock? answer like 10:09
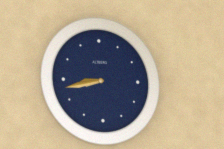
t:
8:43
